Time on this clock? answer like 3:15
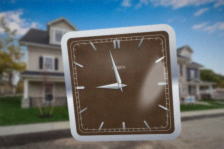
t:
8:58
